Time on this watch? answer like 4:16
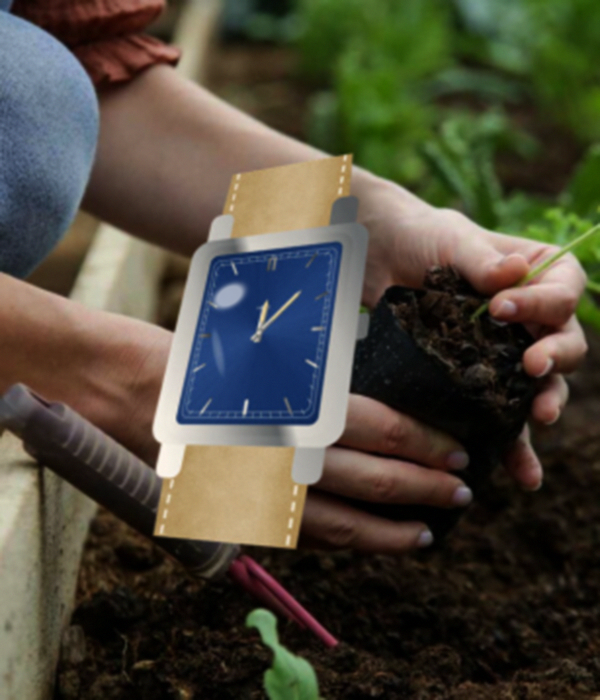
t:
12:07
